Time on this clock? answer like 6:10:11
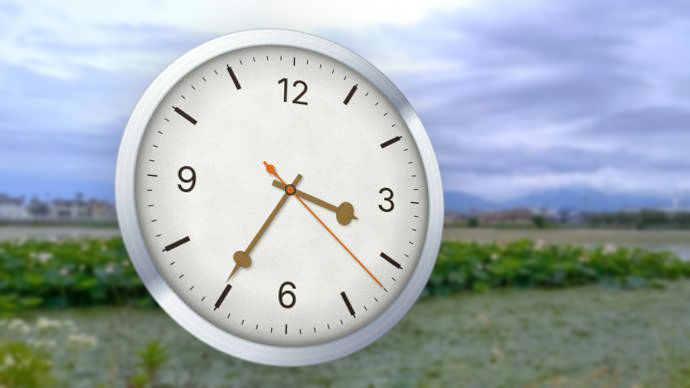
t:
3:35:22
